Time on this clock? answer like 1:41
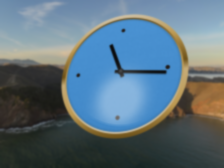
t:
11:16
